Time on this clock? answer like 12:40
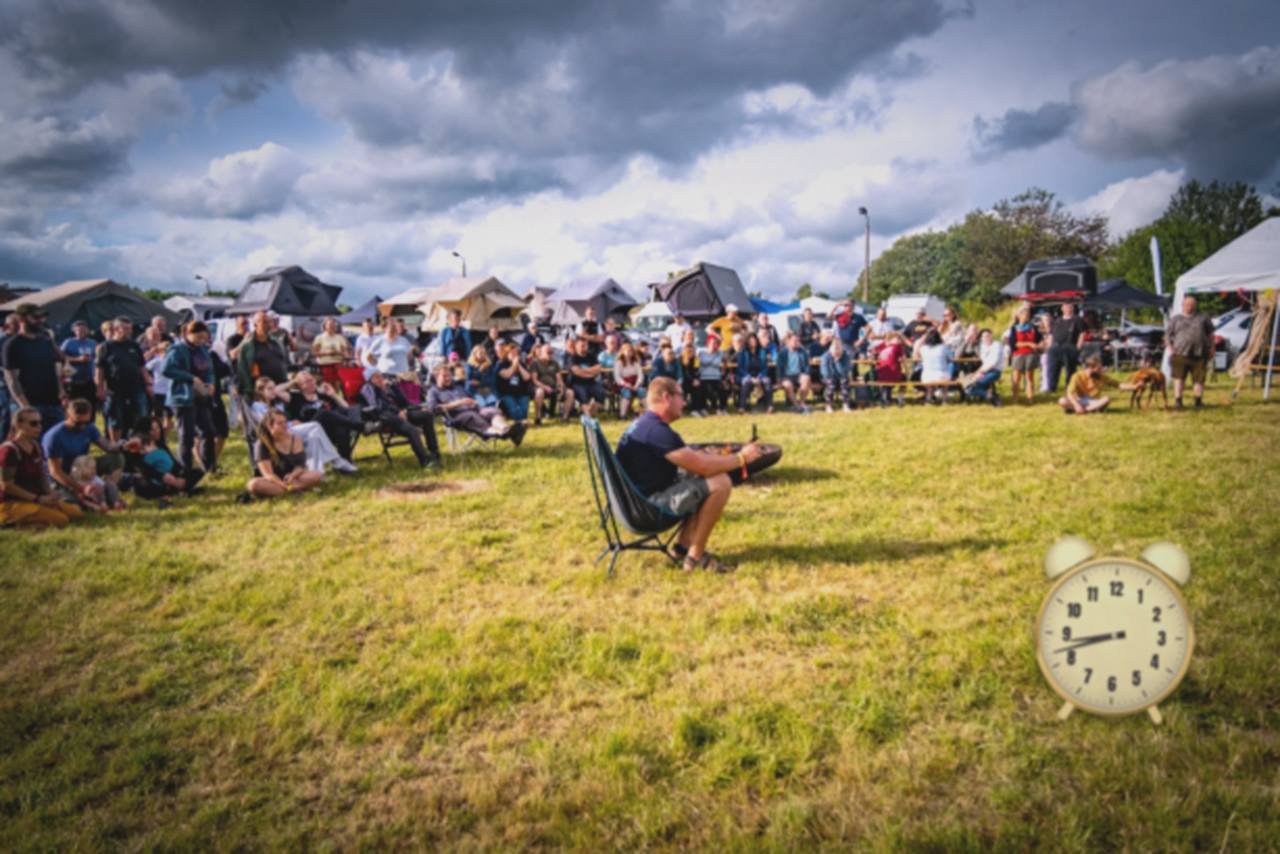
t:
8:42
